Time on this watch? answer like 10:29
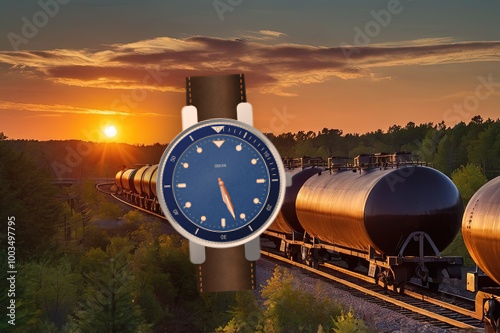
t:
5:27
